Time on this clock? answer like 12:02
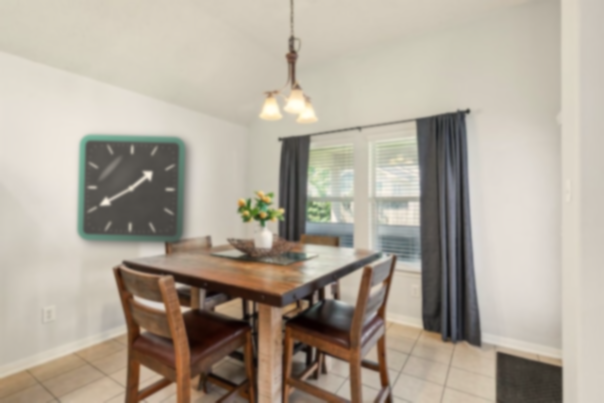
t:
1:40
